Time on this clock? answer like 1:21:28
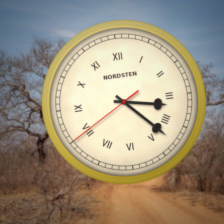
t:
3:22:40
